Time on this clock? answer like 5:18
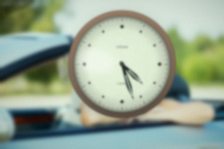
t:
4:27
